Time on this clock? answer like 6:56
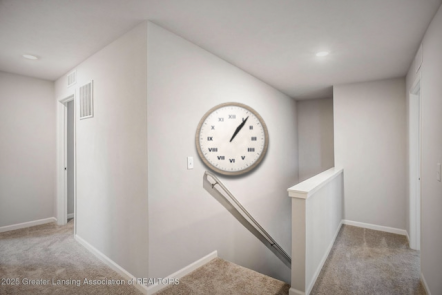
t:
1:06
